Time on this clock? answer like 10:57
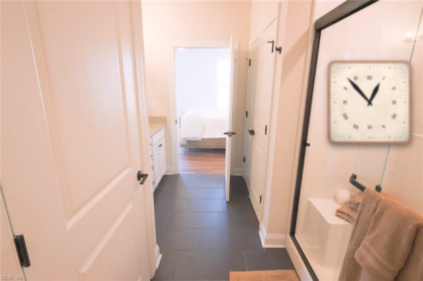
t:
12:53
